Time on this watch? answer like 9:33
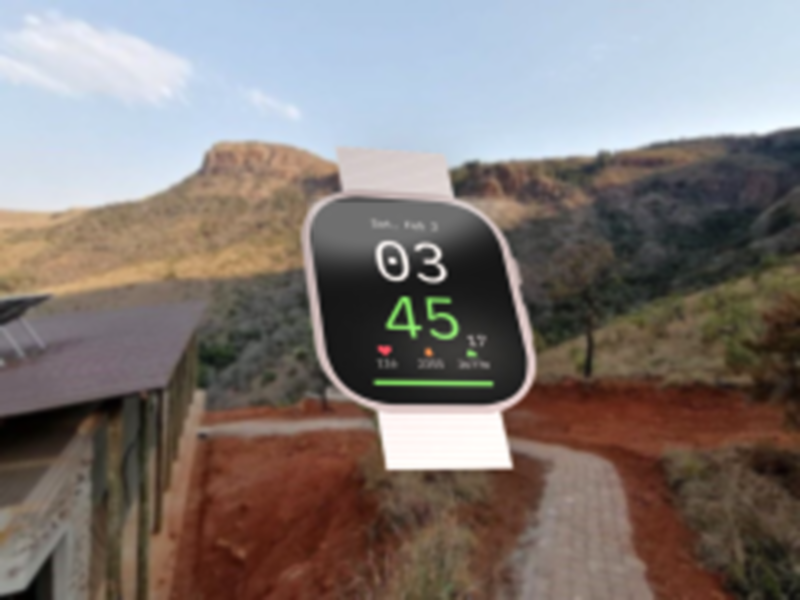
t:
3:45
